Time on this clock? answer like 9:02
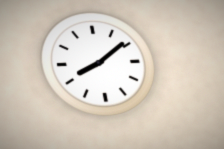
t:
8:09
